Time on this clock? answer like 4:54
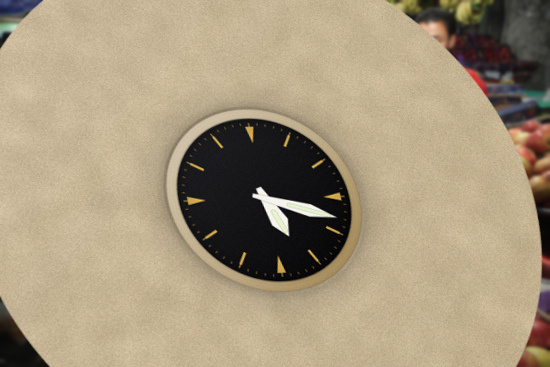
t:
5:18
